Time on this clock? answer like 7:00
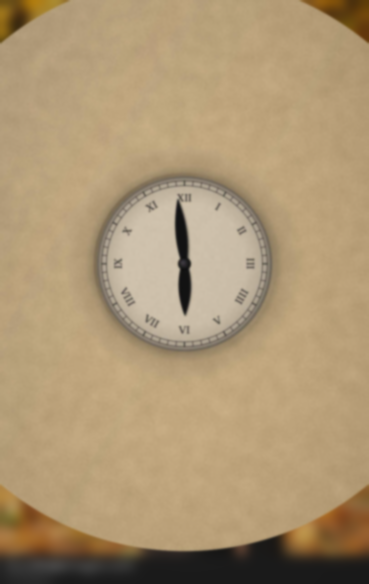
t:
5:59
